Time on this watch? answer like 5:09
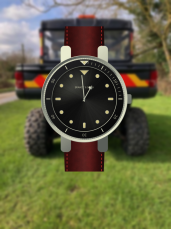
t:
12:59
